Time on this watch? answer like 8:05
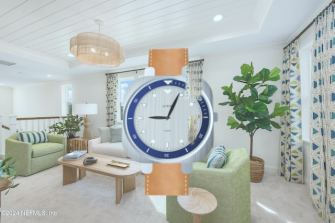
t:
9:04
